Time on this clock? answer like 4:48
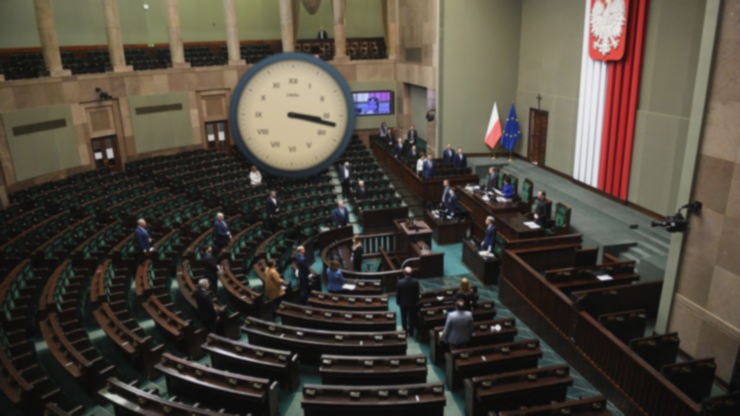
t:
3:17
